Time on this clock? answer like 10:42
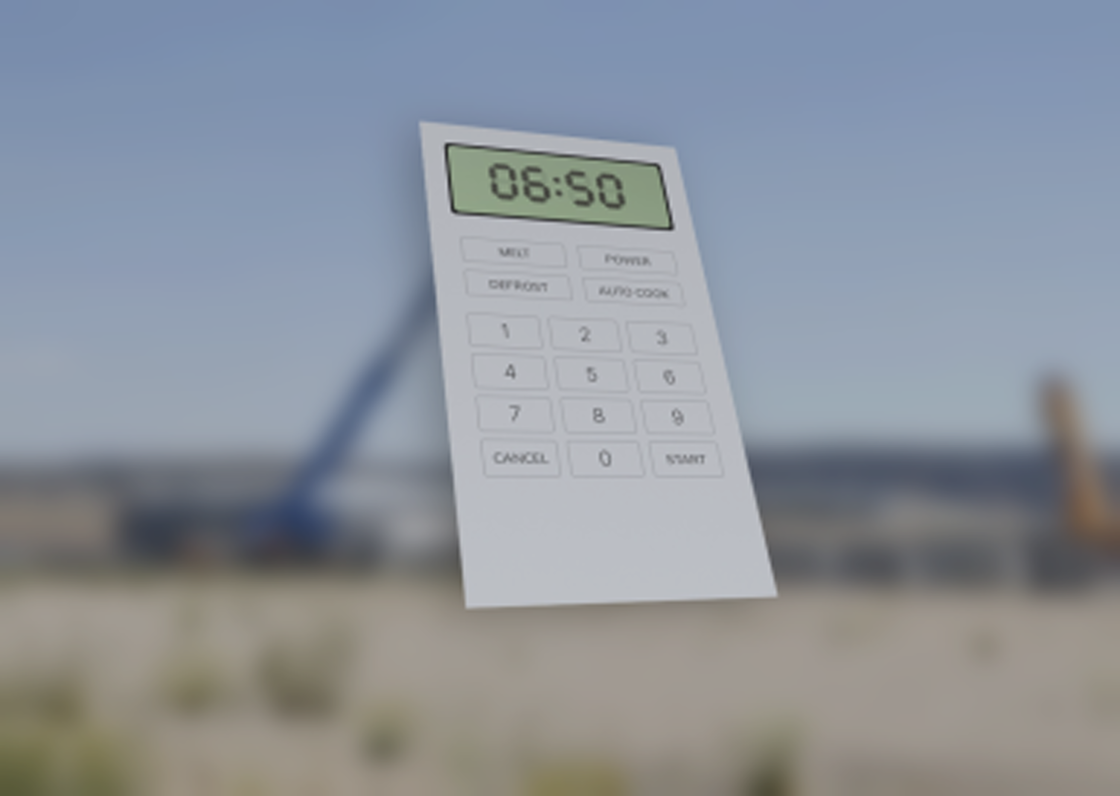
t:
6:50
